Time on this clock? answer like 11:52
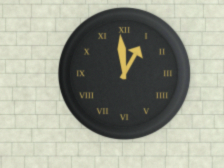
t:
12:59
